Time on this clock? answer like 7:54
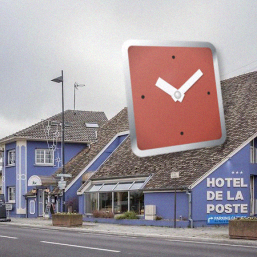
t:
10:09
